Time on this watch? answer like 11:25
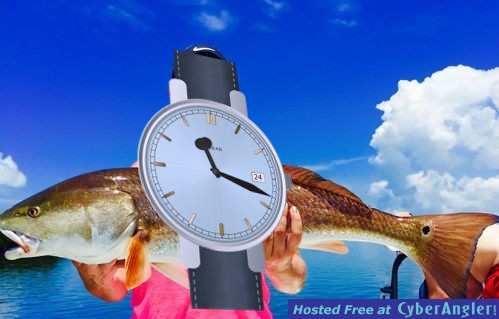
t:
11:18
